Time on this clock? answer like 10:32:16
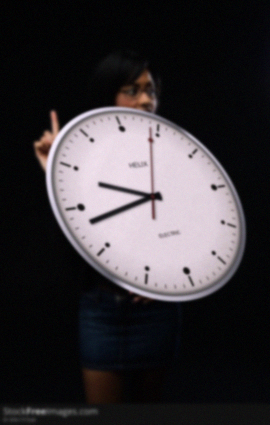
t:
9:43:04
